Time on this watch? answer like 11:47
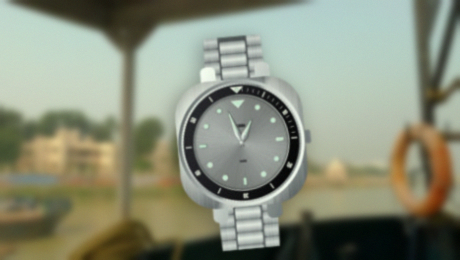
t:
12:57
